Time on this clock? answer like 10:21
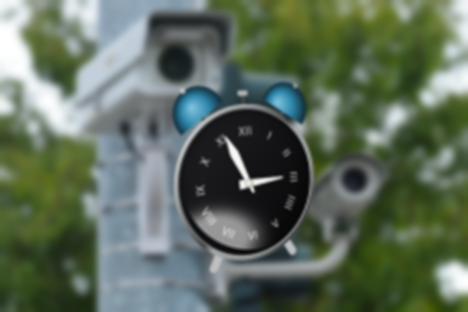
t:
2:56
